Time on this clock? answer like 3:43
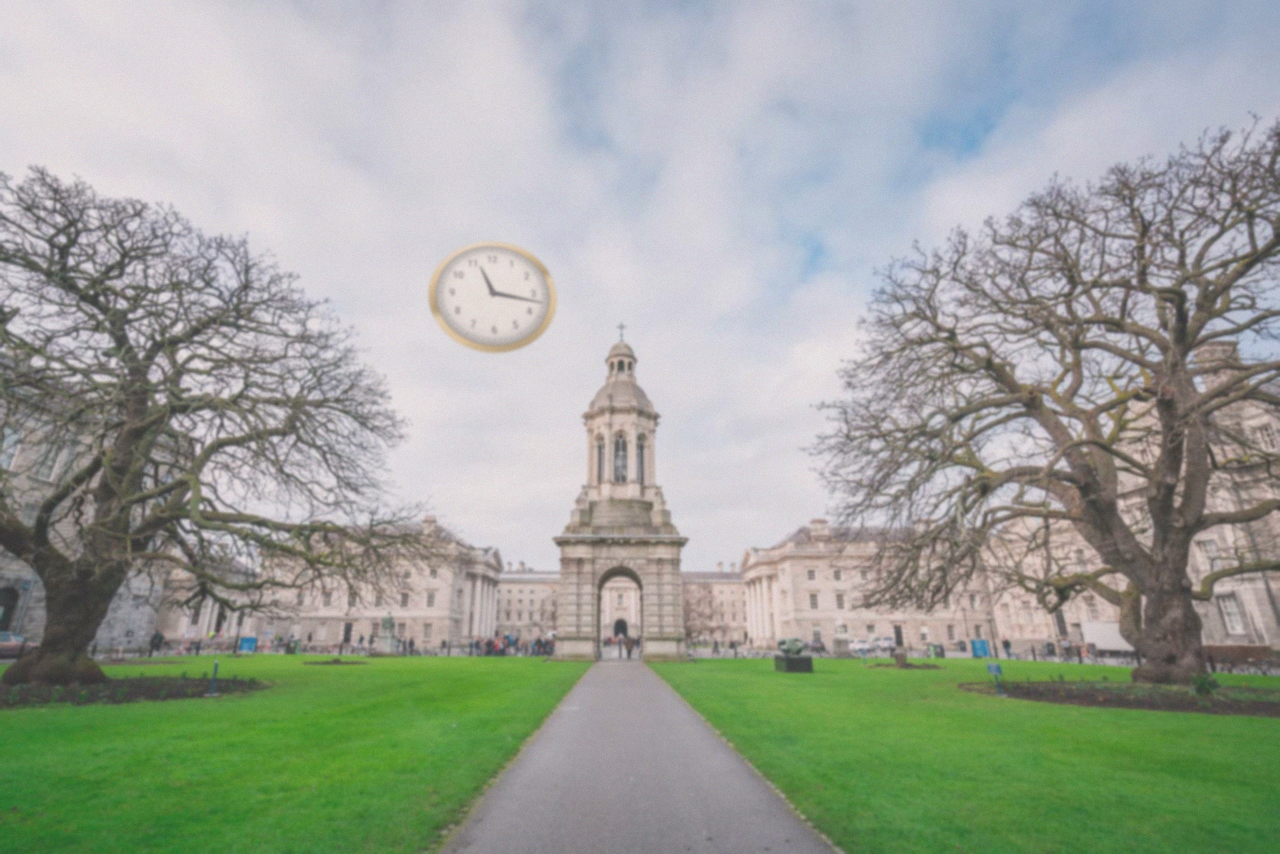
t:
11:17
